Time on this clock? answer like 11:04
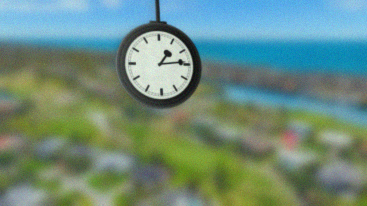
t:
1:14
